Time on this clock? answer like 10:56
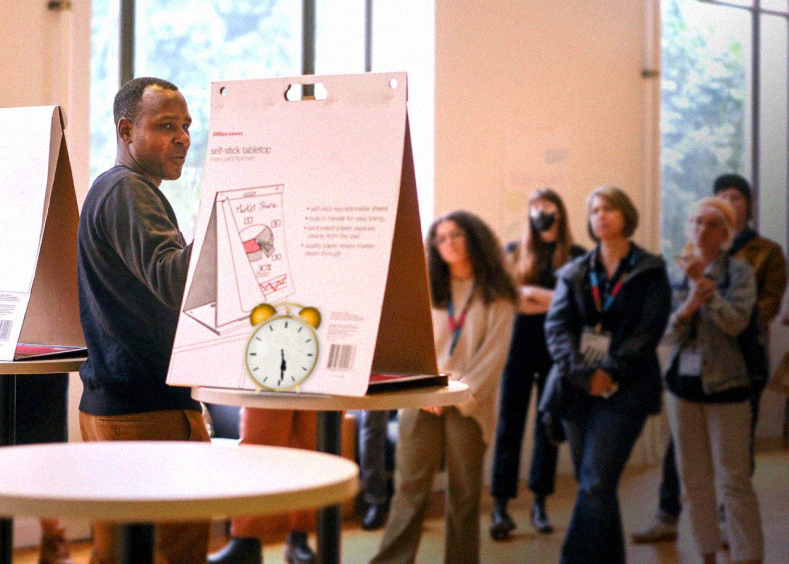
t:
5:29
